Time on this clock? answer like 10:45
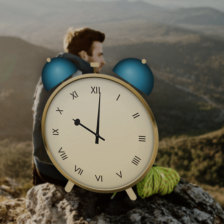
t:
10:01
